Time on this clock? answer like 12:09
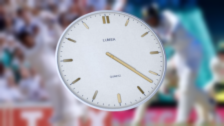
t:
4:22
